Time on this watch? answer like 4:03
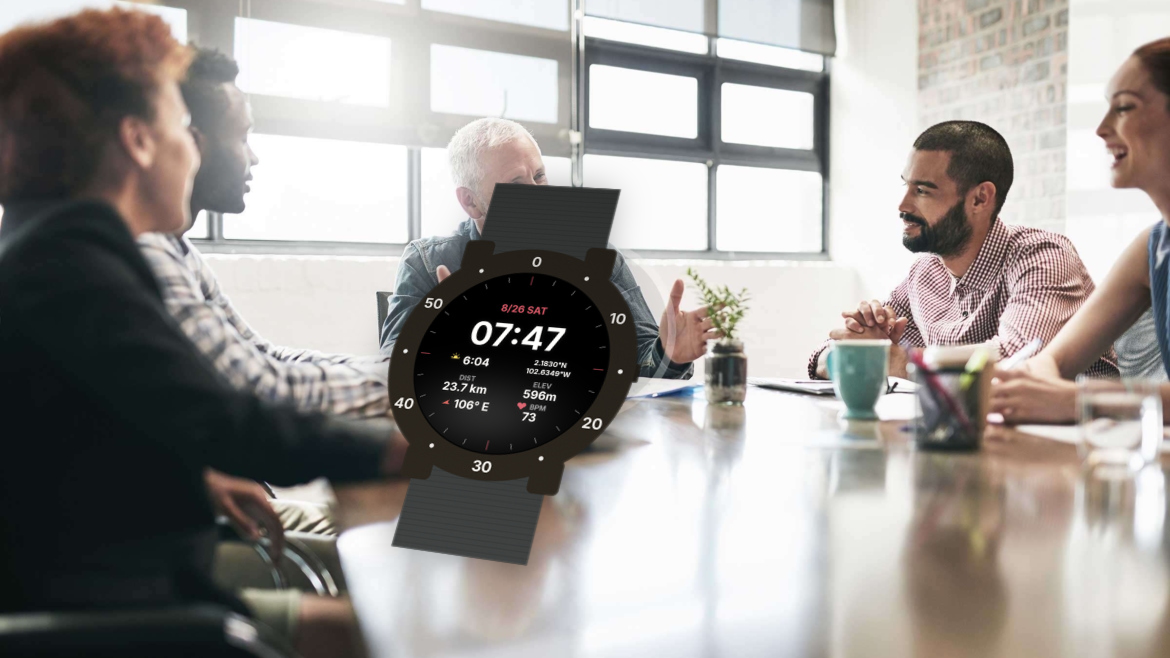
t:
7:47
